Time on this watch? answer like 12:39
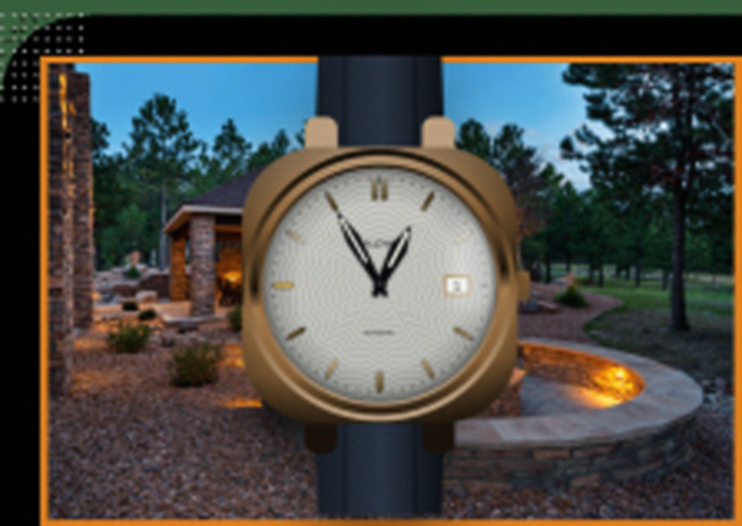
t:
12:55
